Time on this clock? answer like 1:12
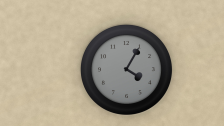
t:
4:05
